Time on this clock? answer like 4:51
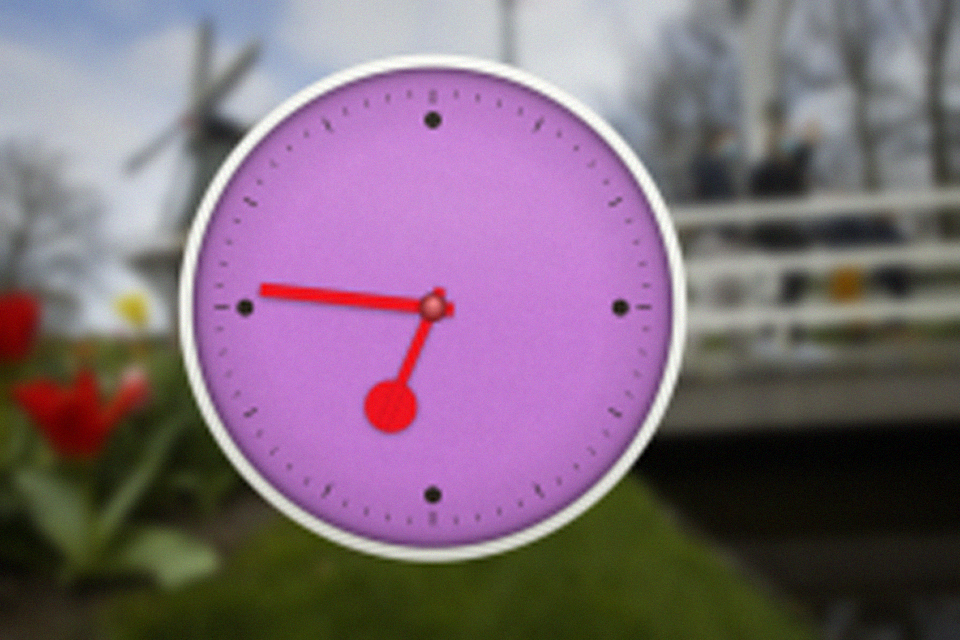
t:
6:46
